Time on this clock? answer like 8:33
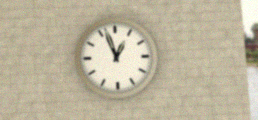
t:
12:57
